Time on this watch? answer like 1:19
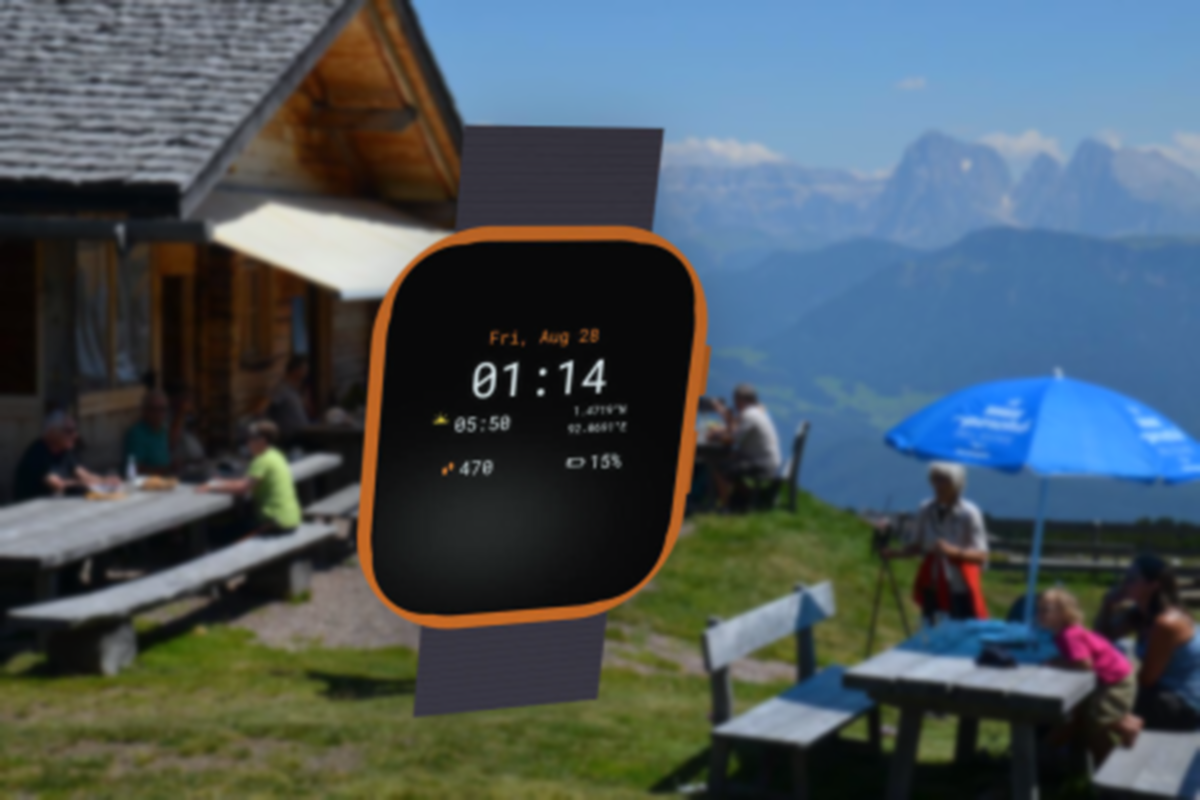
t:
1:14
